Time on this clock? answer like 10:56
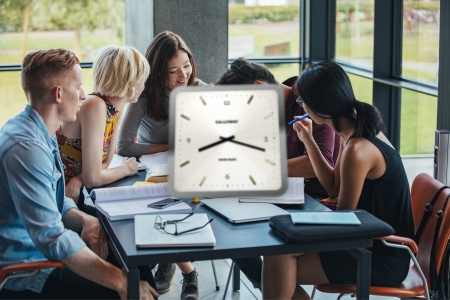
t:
8:18
